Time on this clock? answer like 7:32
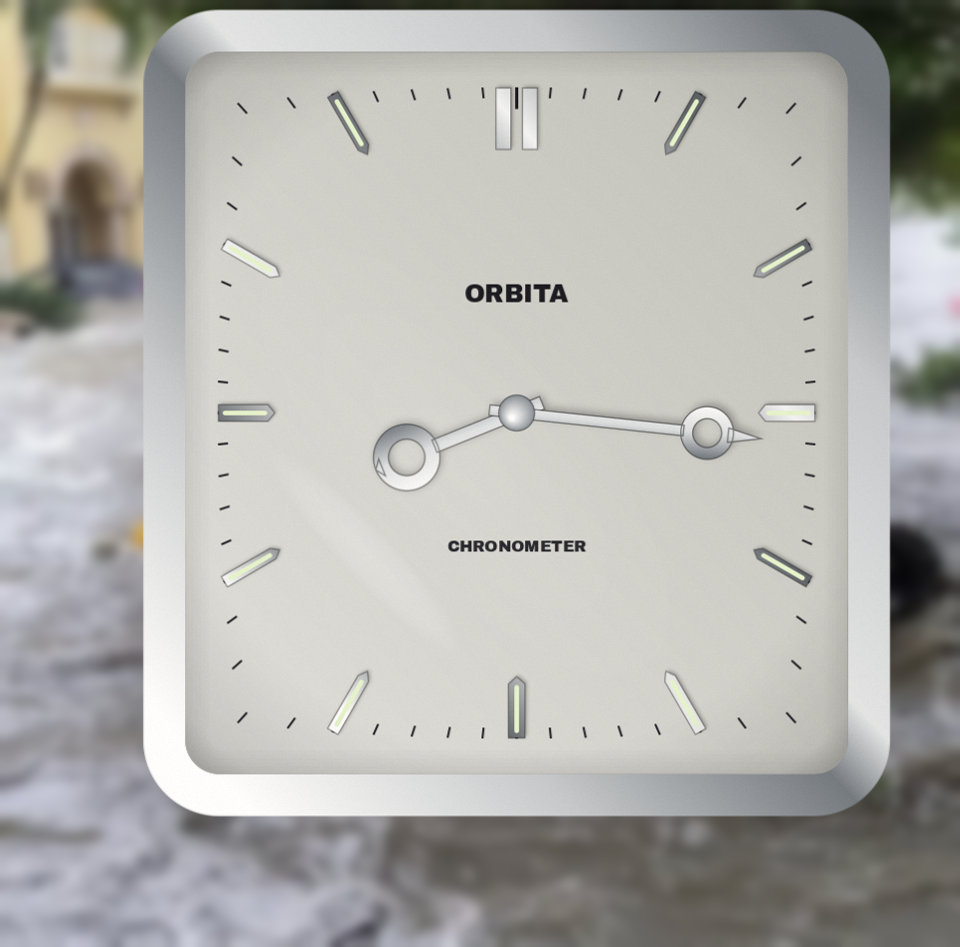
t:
8:16
